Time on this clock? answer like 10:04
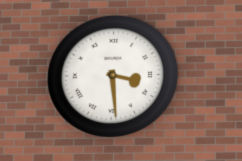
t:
3:29
